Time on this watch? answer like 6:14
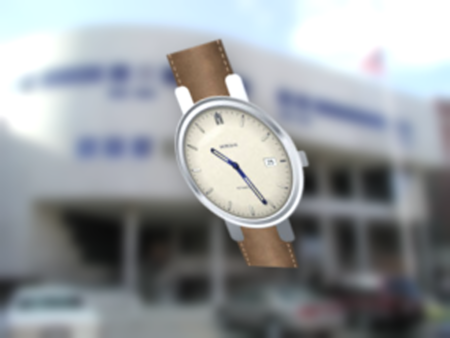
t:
10:26
